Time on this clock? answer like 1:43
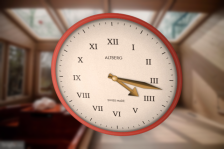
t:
4:17
